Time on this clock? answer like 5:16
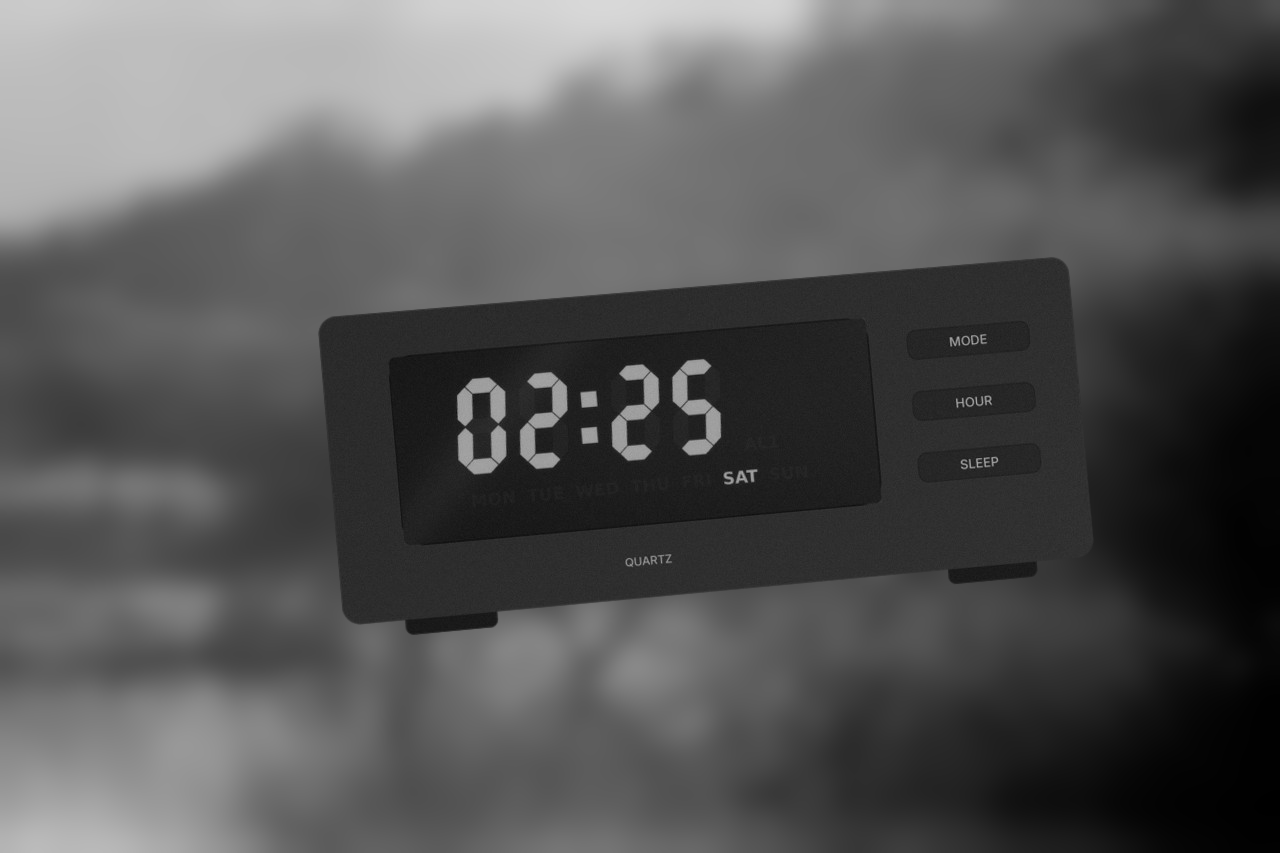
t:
2:25
